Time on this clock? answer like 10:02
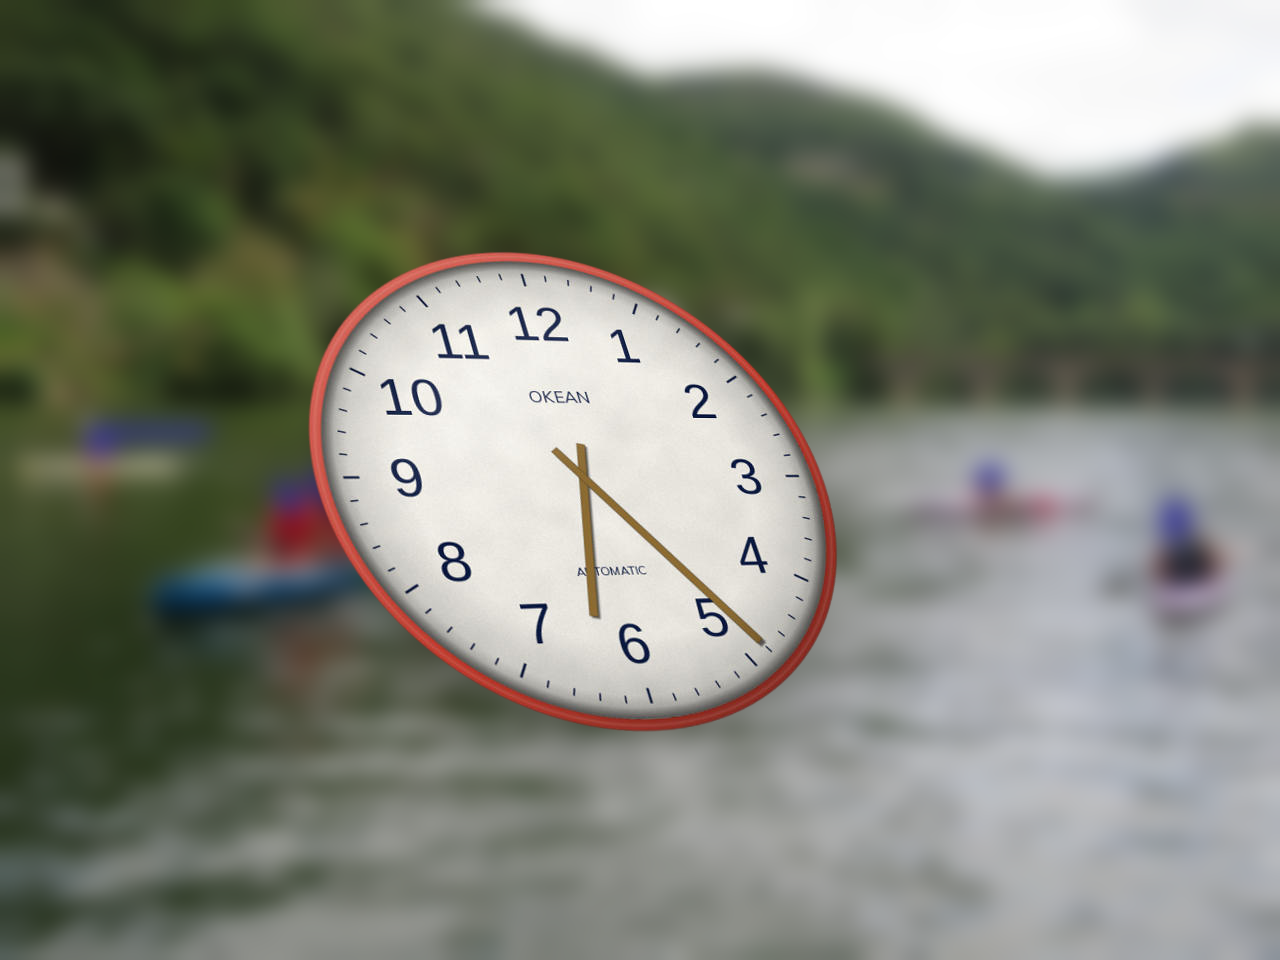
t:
6:24
